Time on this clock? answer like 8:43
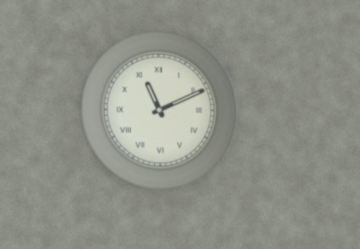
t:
11:11
